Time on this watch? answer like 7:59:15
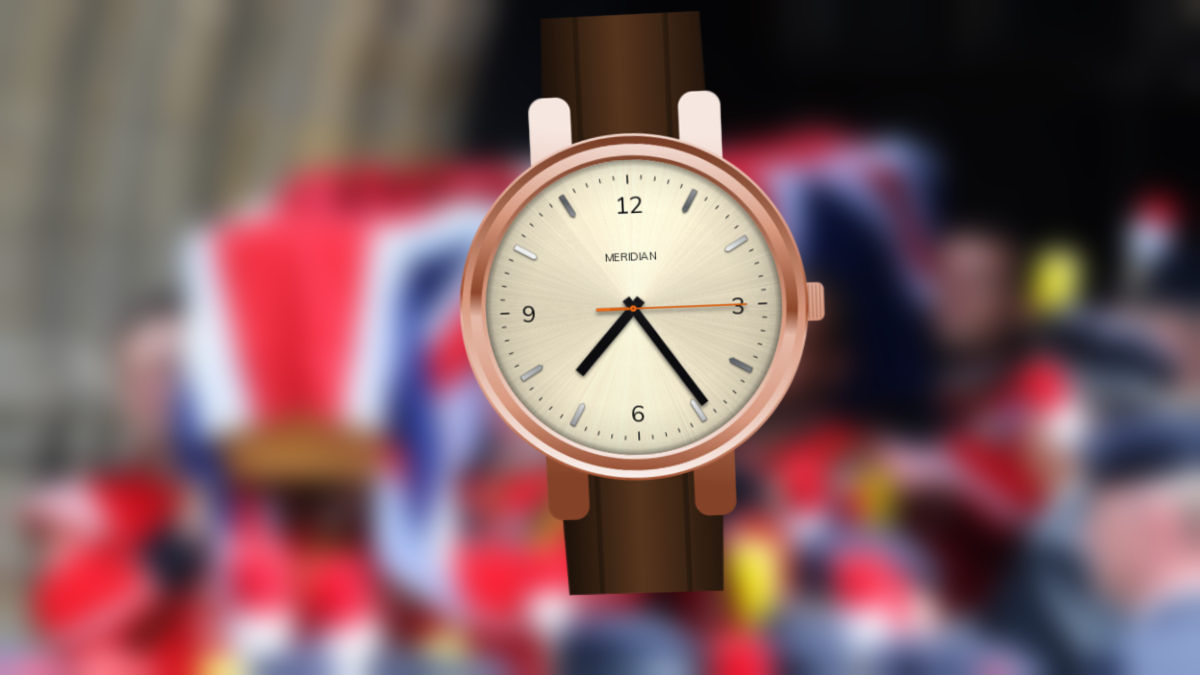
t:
7:24:15
